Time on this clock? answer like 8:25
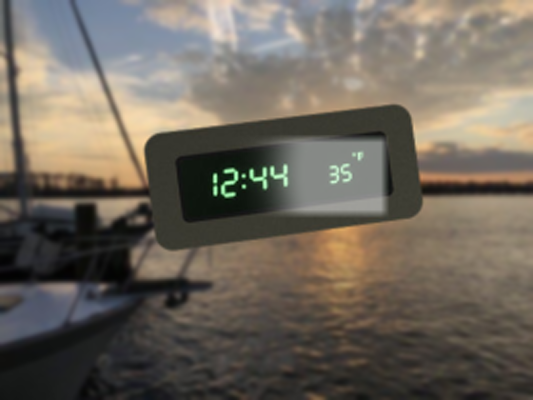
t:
12:44
